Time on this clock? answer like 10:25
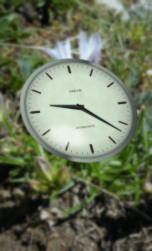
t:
9:22
